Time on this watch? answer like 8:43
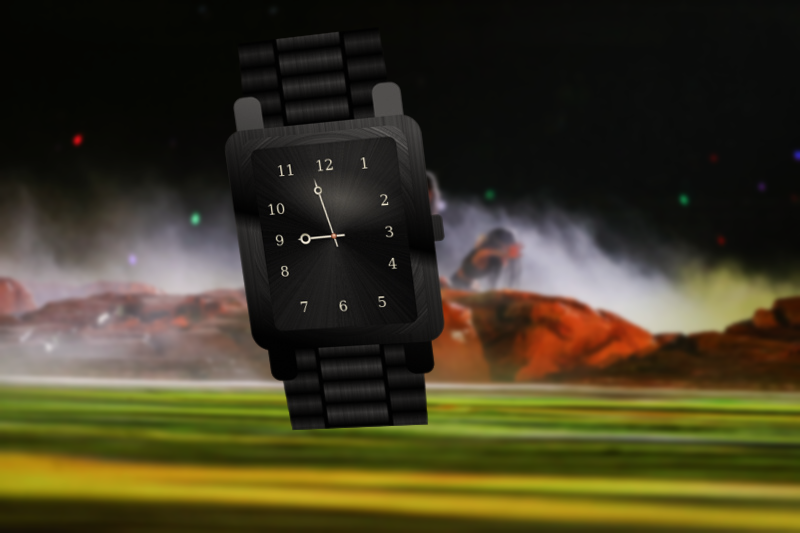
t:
8:58
